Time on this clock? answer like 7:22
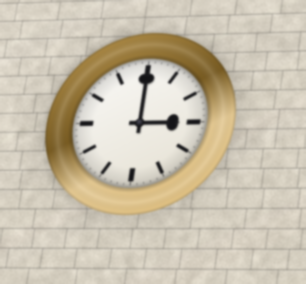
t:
3:00
